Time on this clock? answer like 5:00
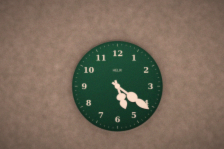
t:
5:21
